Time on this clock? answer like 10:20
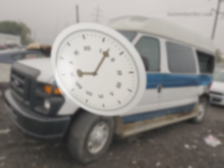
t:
9:07
